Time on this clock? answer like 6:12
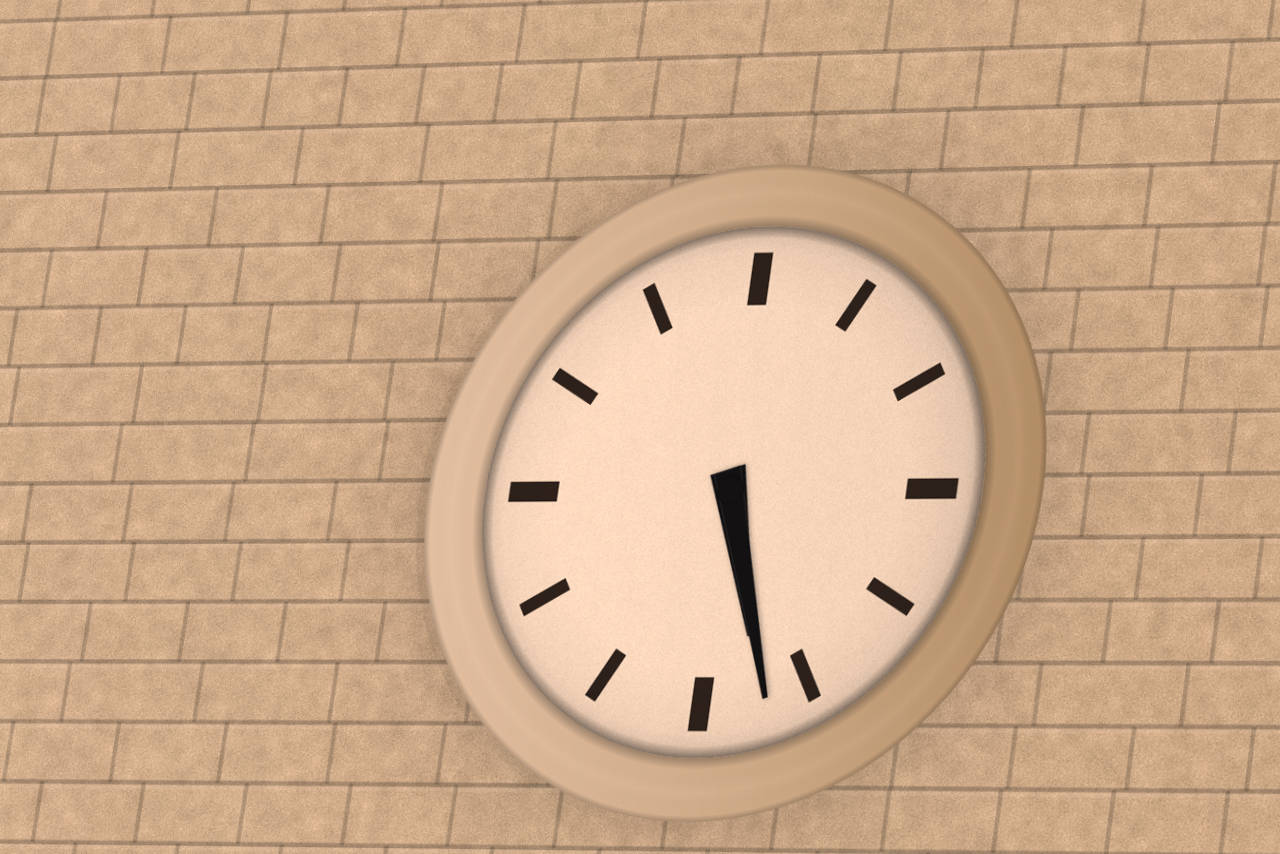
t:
5:27
